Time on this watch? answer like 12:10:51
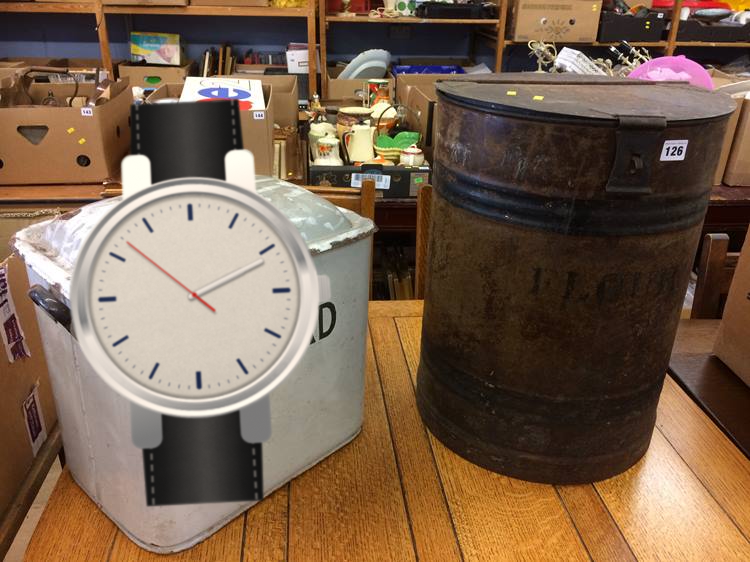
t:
2:10:52
